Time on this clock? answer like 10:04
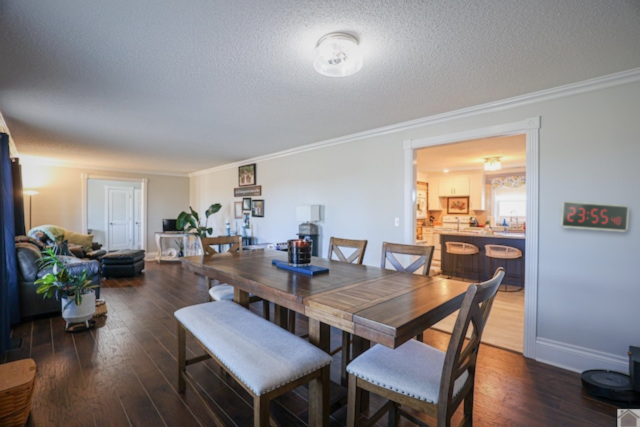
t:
23:55
